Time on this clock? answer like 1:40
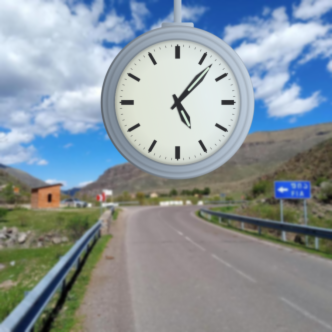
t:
5:07
